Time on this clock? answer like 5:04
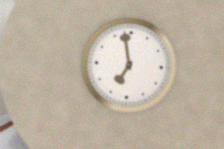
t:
6:58
